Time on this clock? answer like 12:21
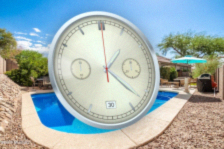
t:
1:22
